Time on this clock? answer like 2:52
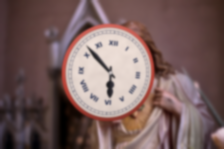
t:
5:52
